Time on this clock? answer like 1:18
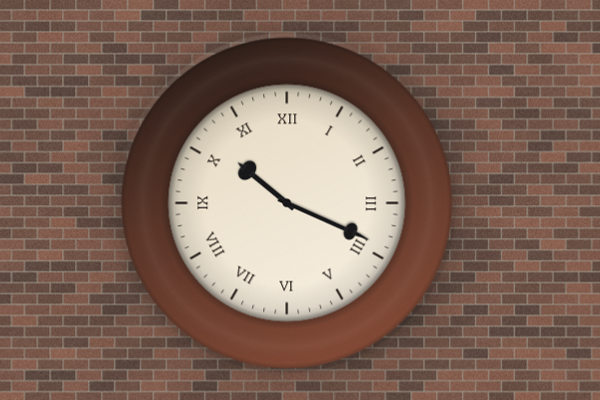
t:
10:19
